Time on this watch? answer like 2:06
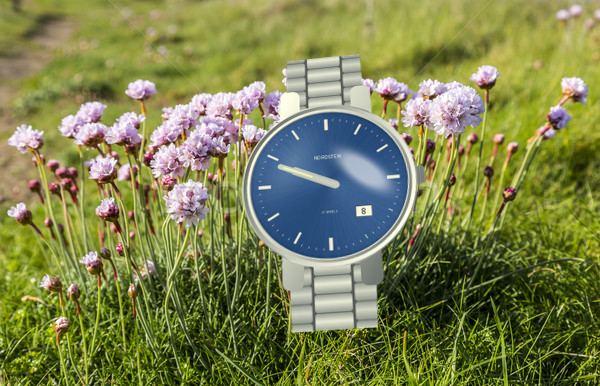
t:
9:49
